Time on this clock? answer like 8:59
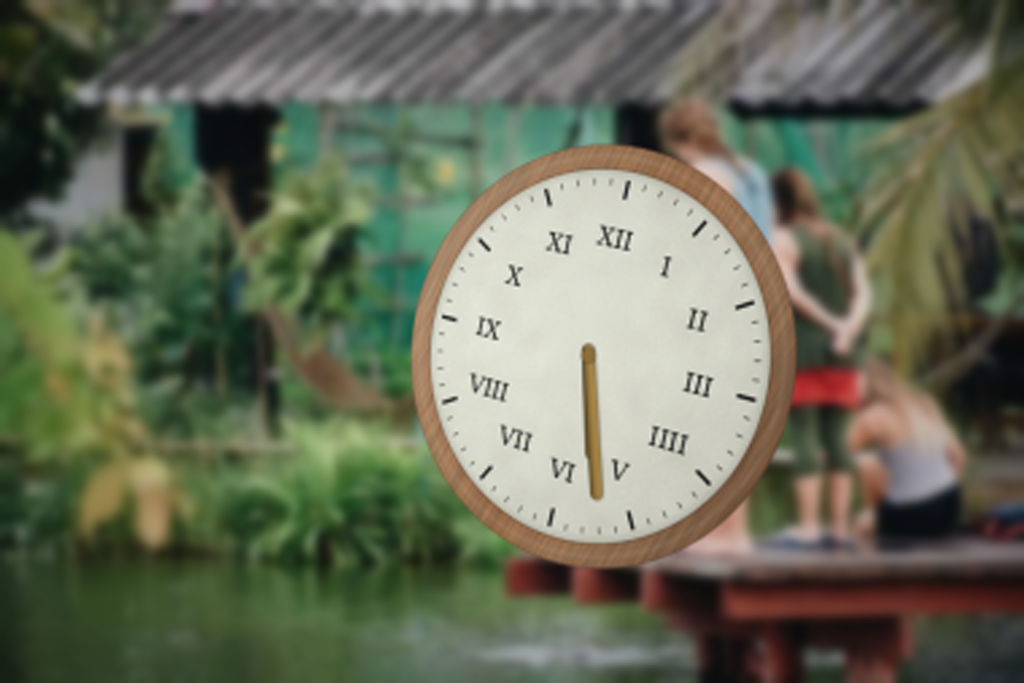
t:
5:27
